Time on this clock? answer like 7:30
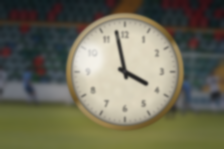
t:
3:58
